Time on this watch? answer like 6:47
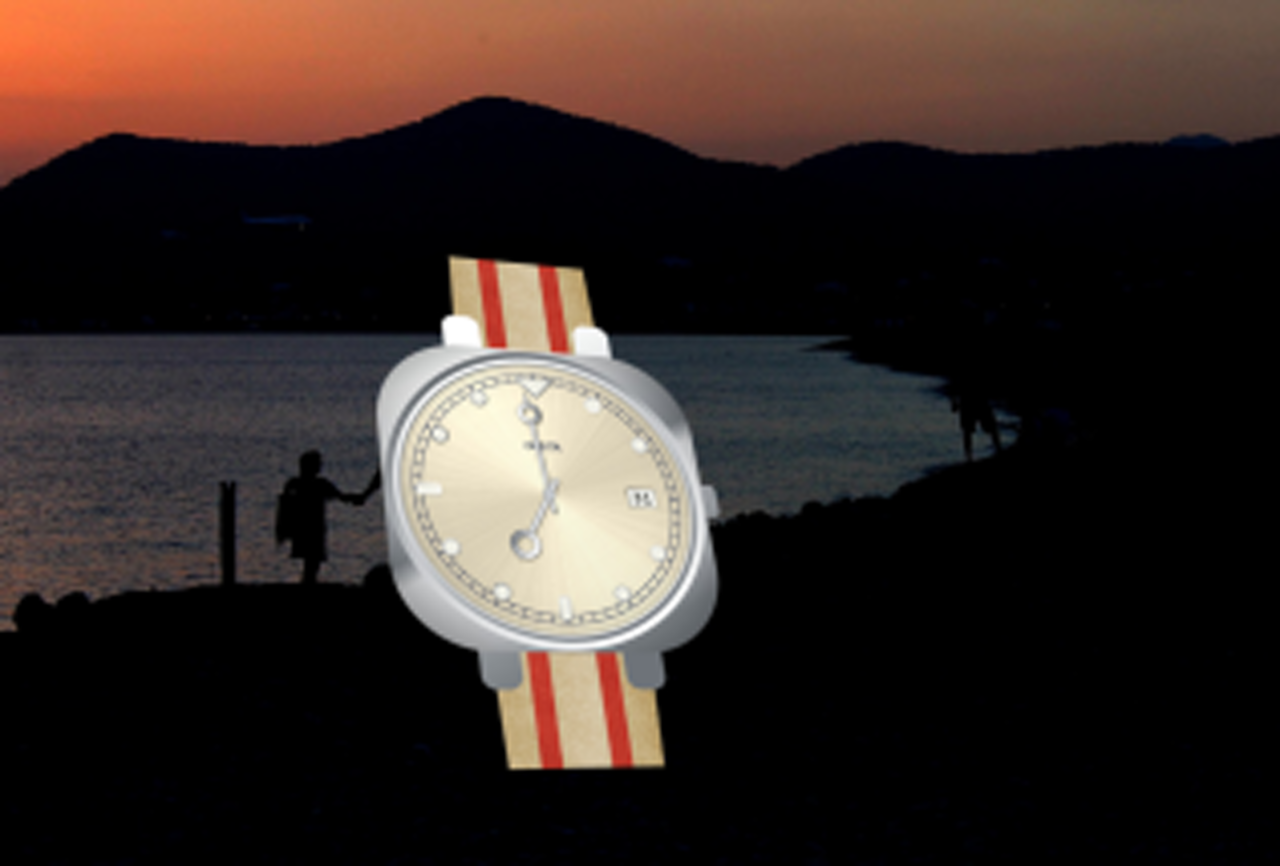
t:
6:59
